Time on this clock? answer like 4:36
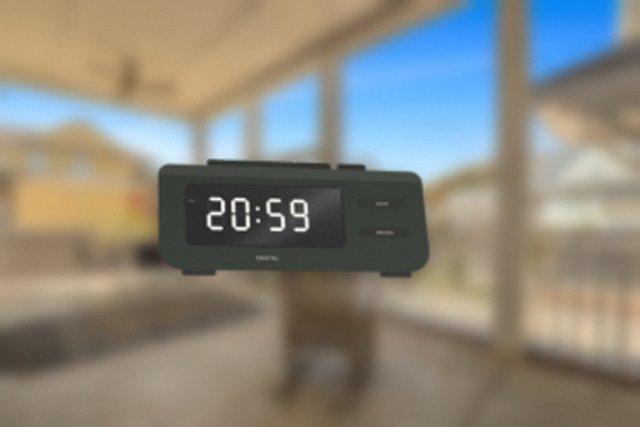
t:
20:59
